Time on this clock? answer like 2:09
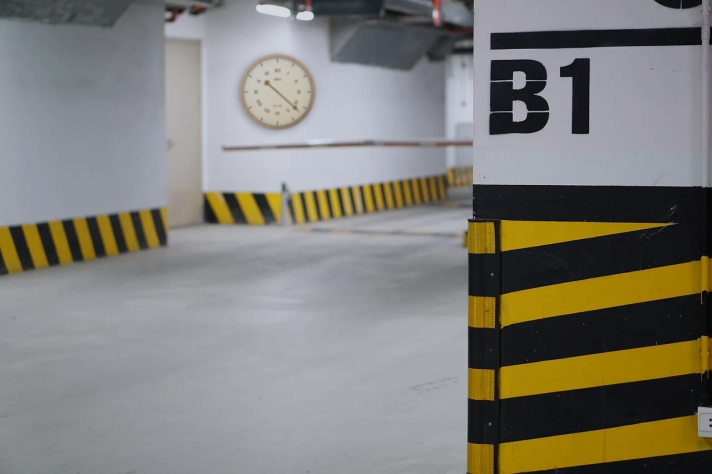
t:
10:22
